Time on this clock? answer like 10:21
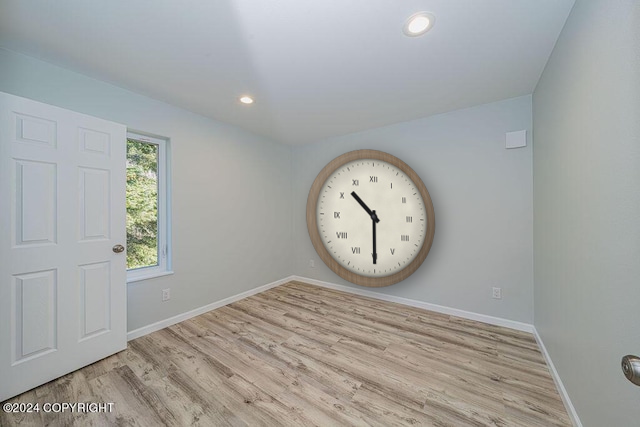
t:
10:30
